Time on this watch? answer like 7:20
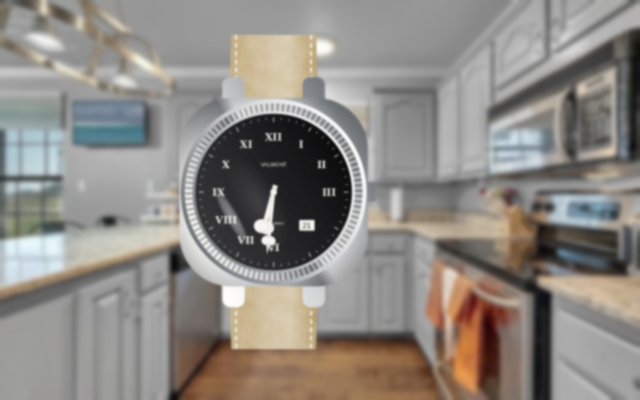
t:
6:31
